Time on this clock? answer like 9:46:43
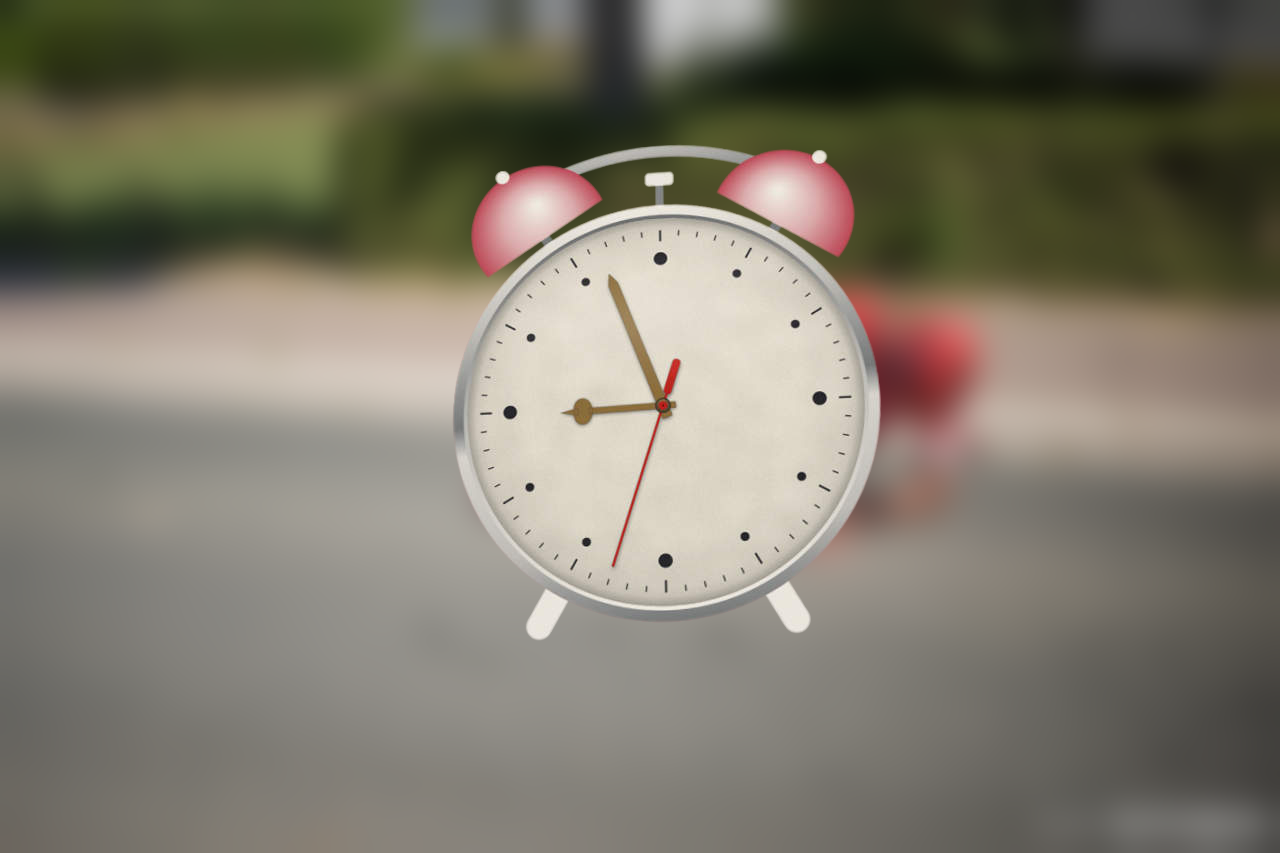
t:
8:56:33
